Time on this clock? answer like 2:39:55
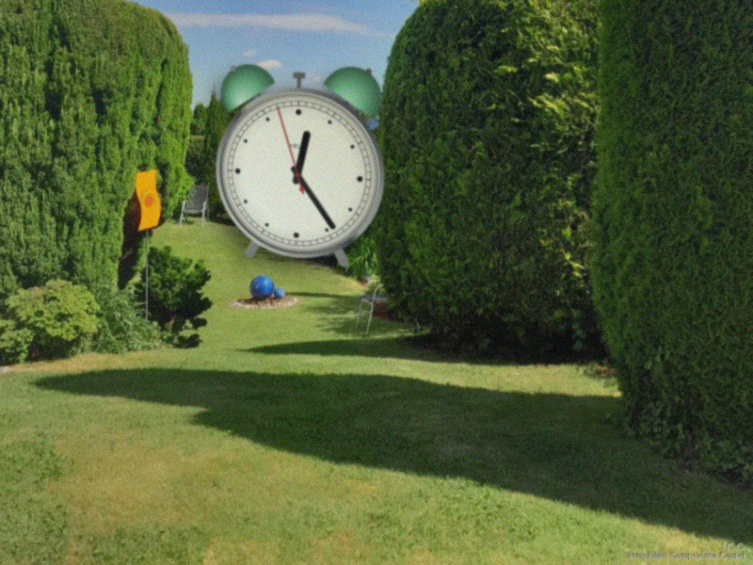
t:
12:23:57
